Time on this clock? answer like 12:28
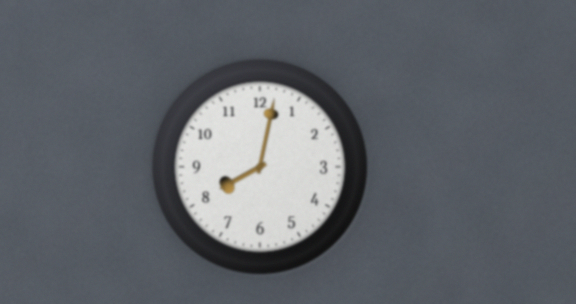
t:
8:02
